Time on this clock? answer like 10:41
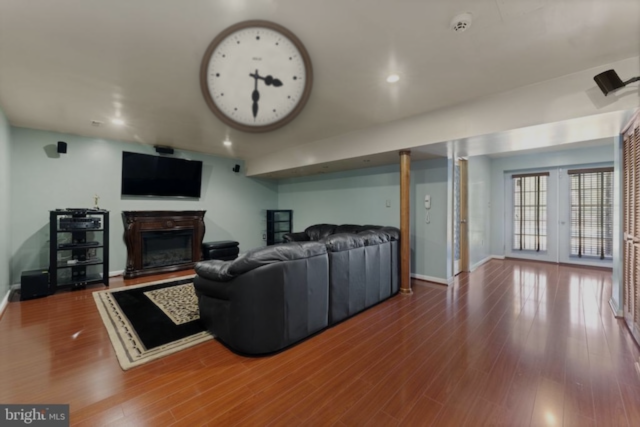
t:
3:30
